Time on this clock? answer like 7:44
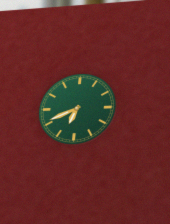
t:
6:41
